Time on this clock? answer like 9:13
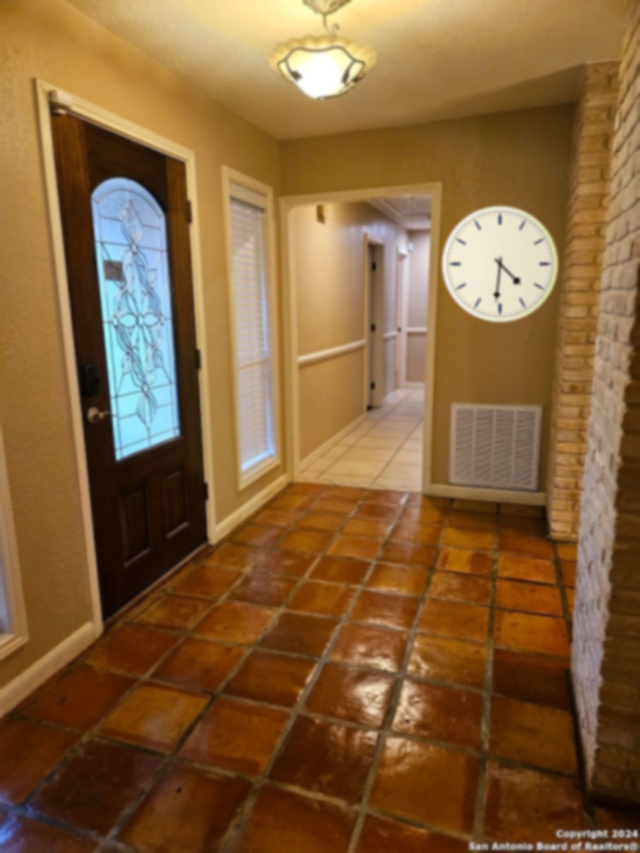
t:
4:31
